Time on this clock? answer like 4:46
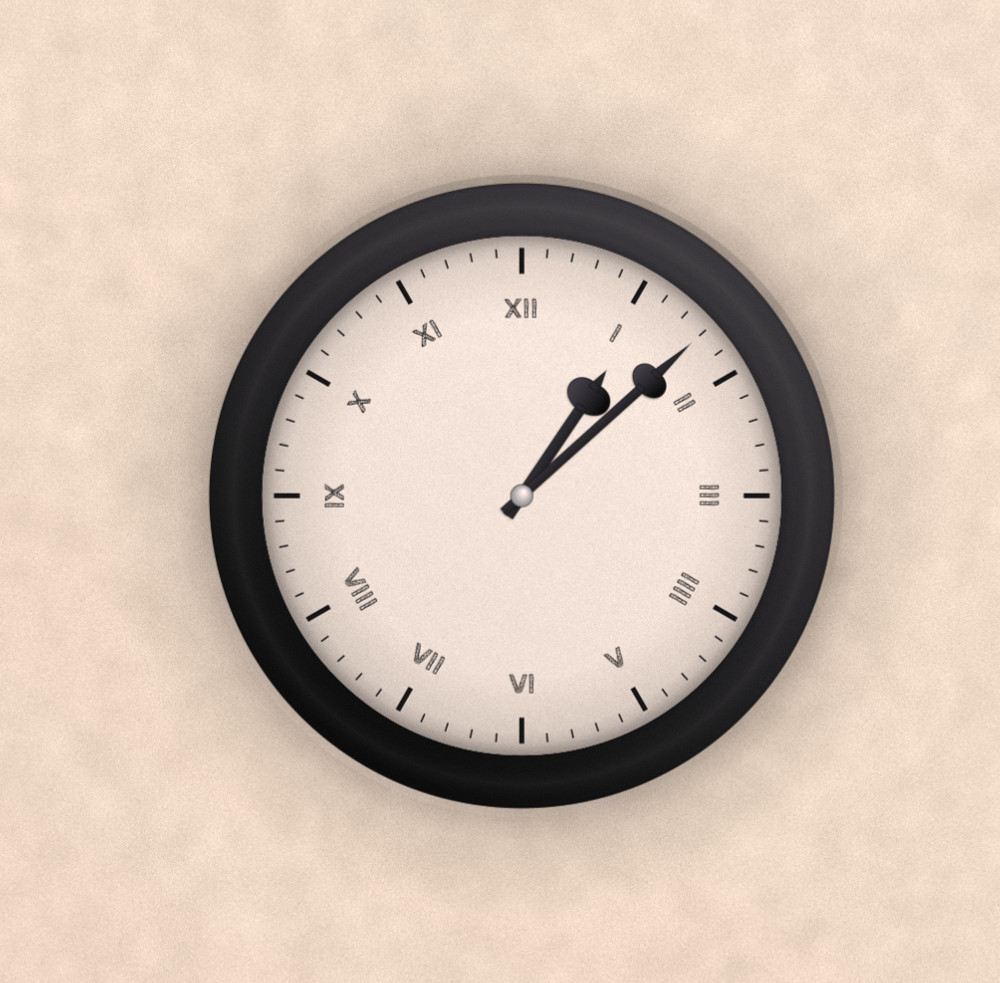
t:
1:08
